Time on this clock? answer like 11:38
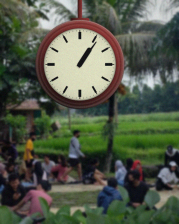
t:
1:06
